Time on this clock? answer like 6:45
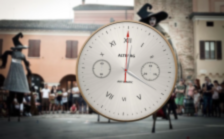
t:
12:20
